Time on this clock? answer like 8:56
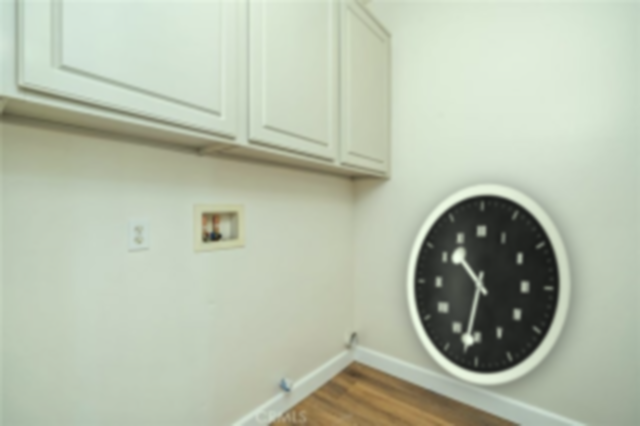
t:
10:32
